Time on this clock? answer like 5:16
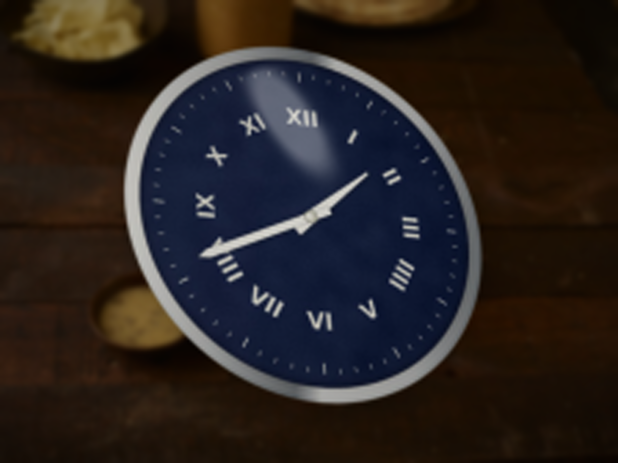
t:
1:41
